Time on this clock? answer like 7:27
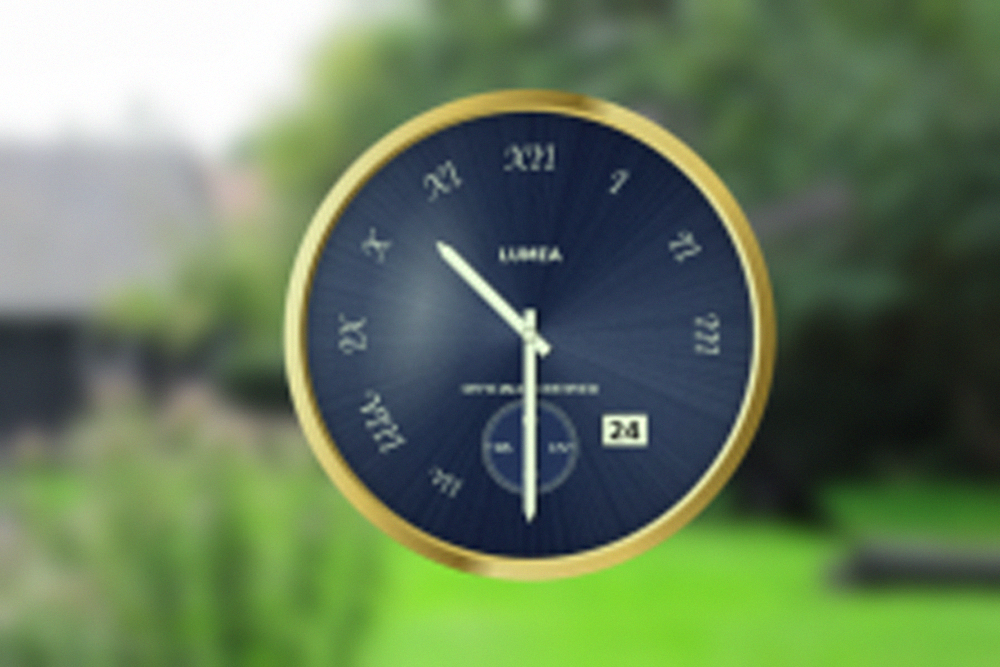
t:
10:30
